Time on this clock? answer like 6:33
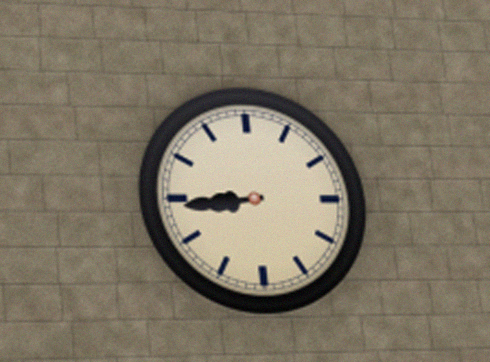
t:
8:44
